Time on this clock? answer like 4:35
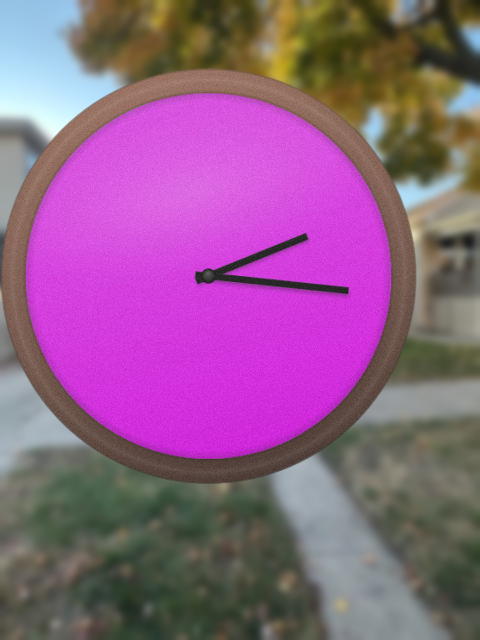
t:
2:16
